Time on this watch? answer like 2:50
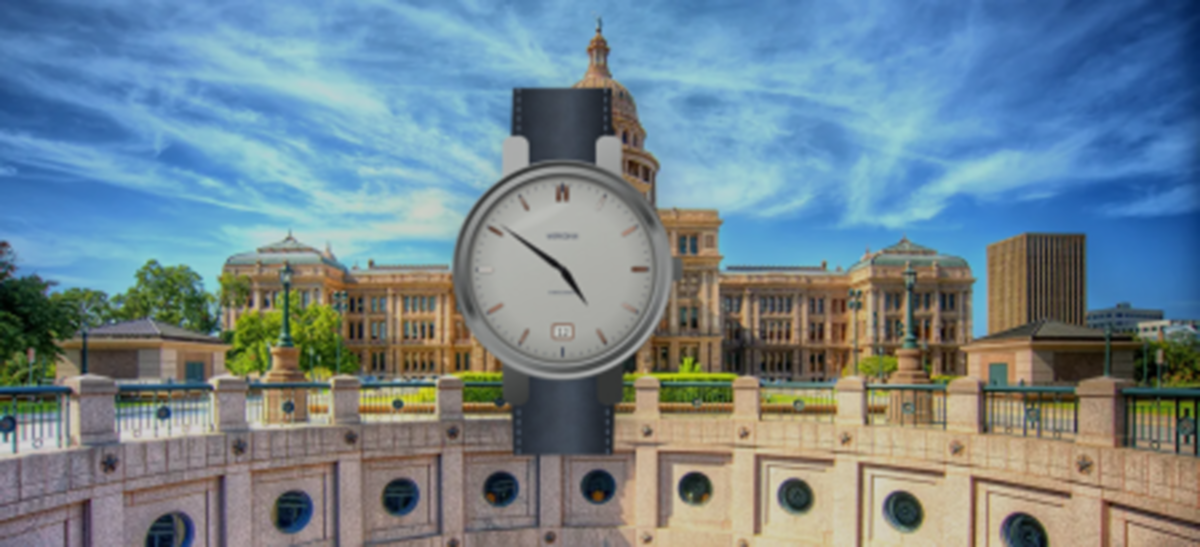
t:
4:51
